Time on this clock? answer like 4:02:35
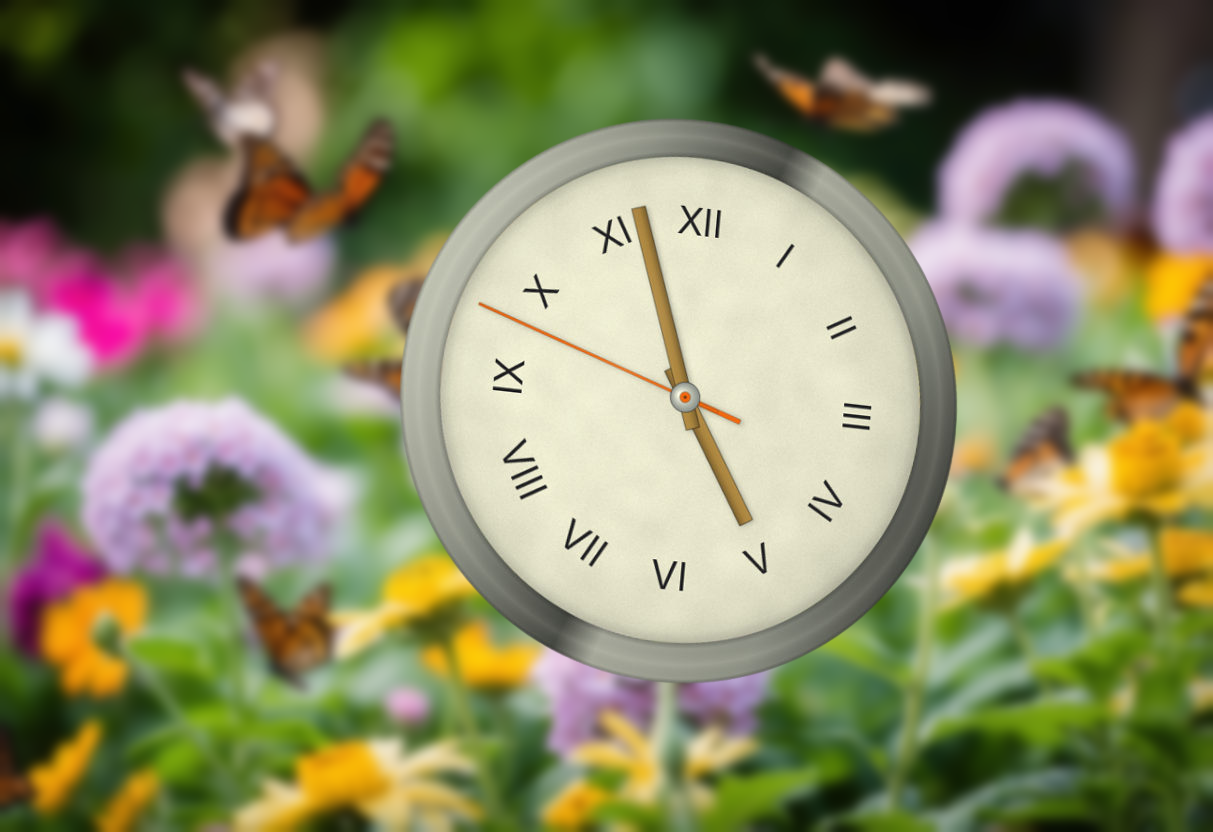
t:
4:56:48
